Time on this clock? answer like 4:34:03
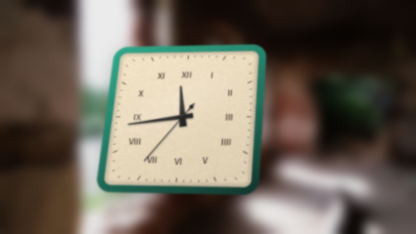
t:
11:43:36
